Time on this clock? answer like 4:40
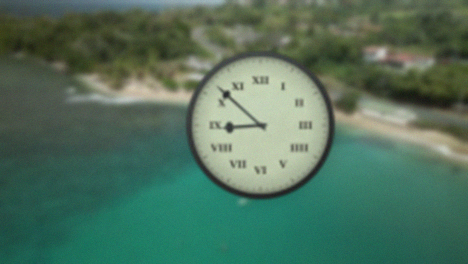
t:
8:52
